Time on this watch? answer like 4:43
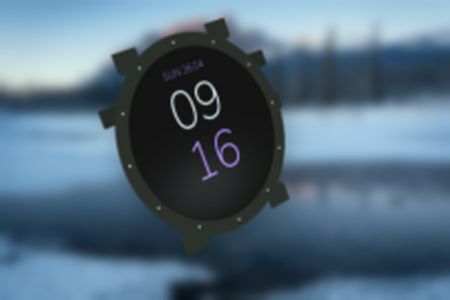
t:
9:16
